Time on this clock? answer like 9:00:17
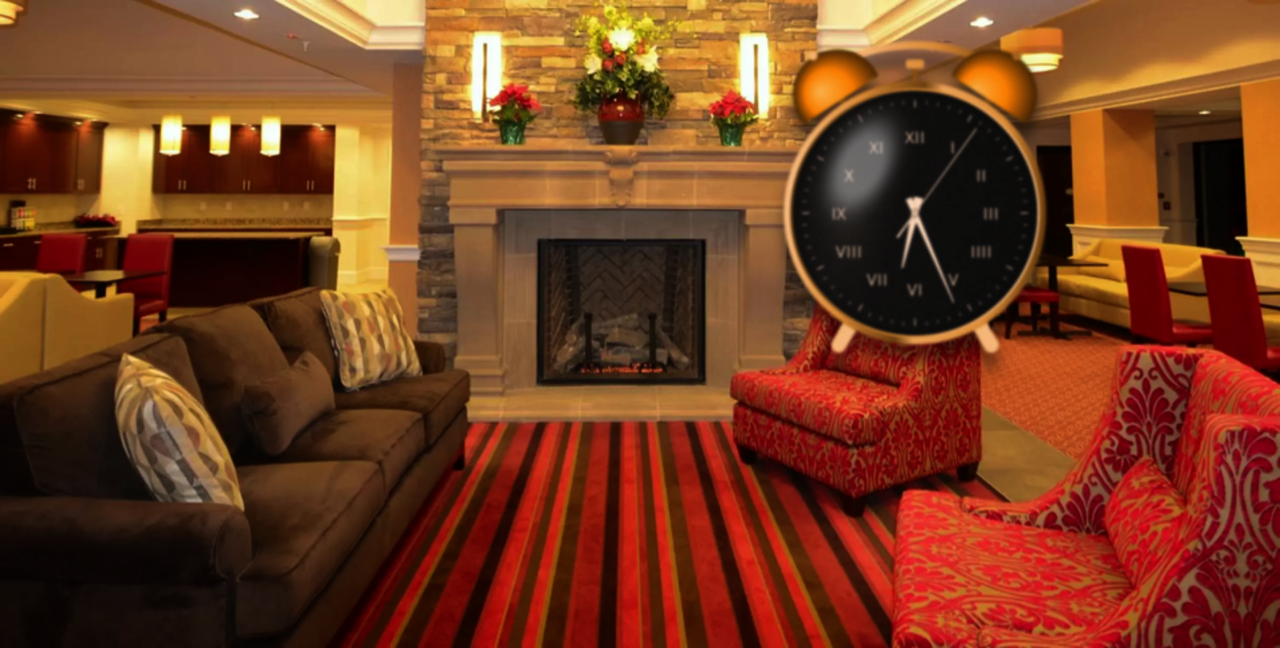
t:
6:26:06
